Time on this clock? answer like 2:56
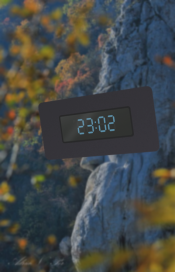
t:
23:02
